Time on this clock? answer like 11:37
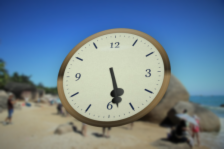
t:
5:28
